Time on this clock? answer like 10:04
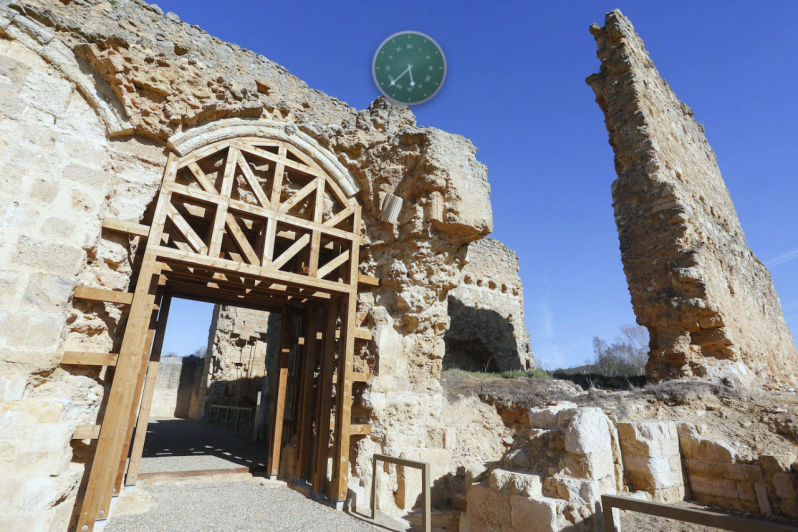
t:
5:38
